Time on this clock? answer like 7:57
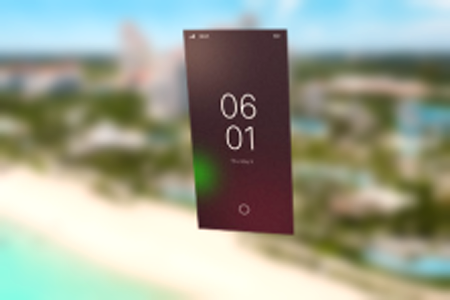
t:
6:01
